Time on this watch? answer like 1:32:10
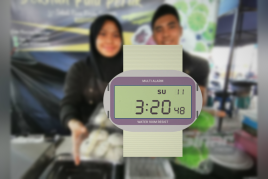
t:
3:20:48
